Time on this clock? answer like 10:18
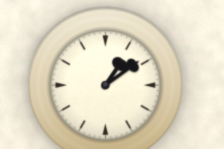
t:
1:09
